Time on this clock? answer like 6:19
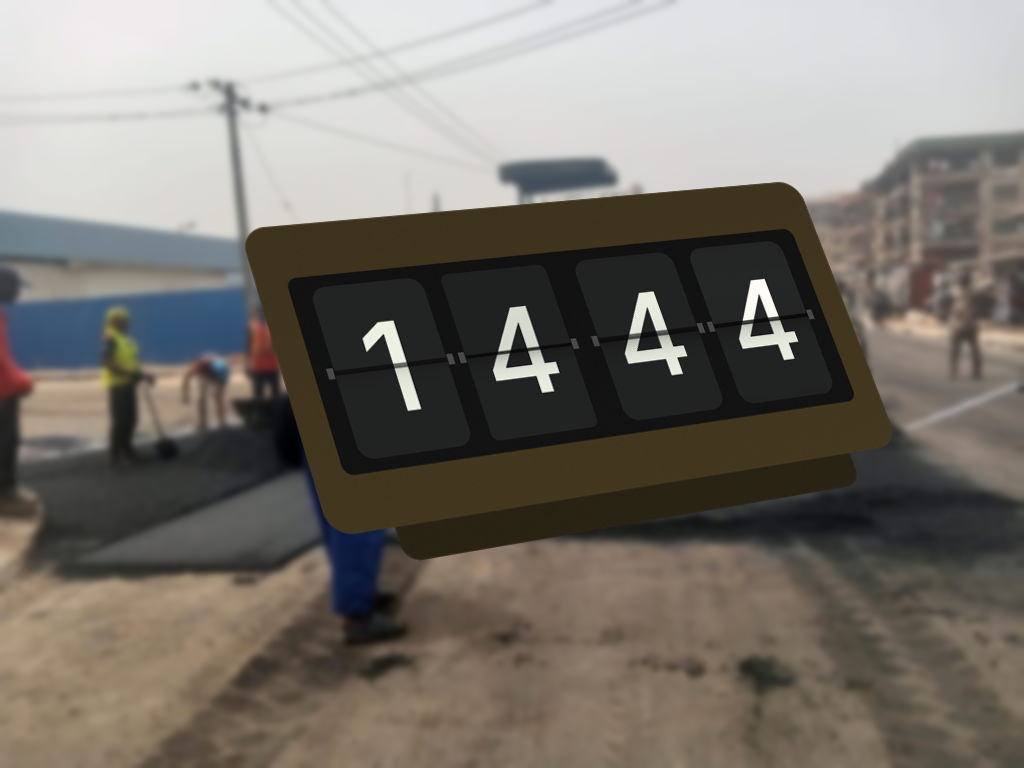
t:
14:44
